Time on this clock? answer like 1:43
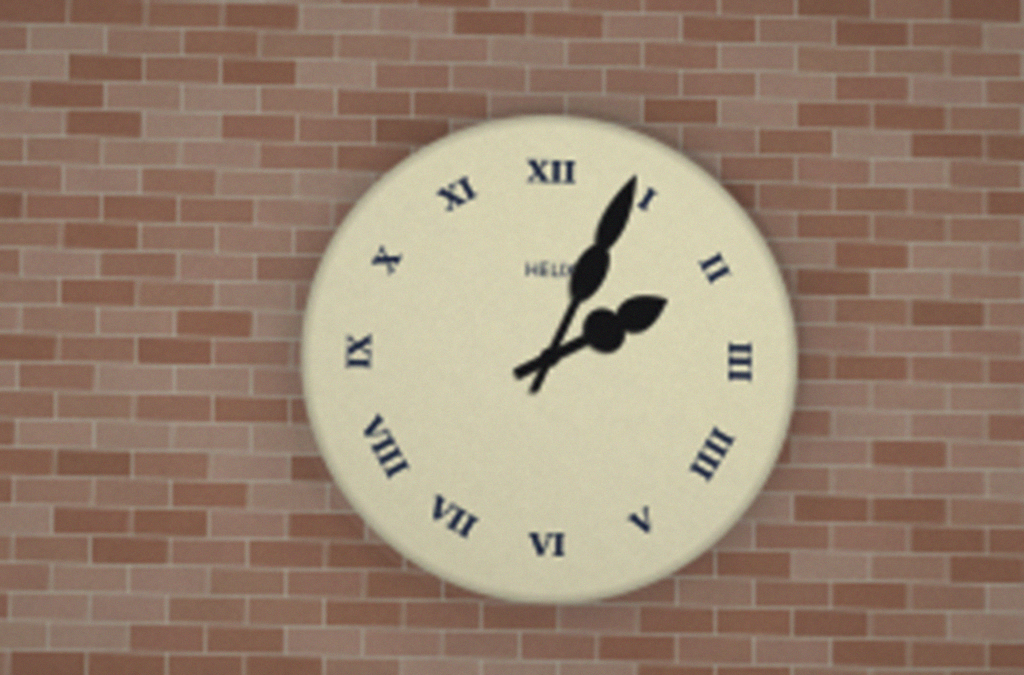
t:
2:04
